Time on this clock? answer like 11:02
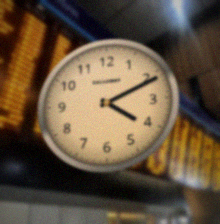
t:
4:11
